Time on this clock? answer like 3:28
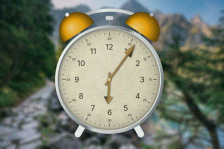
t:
6:06
